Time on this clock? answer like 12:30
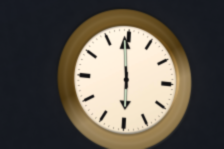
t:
5:59
